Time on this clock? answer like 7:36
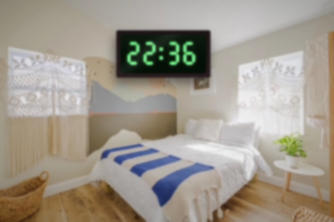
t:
22:36
